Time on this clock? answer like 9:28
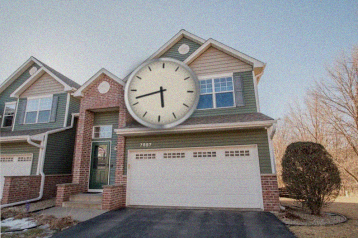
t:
5:42
